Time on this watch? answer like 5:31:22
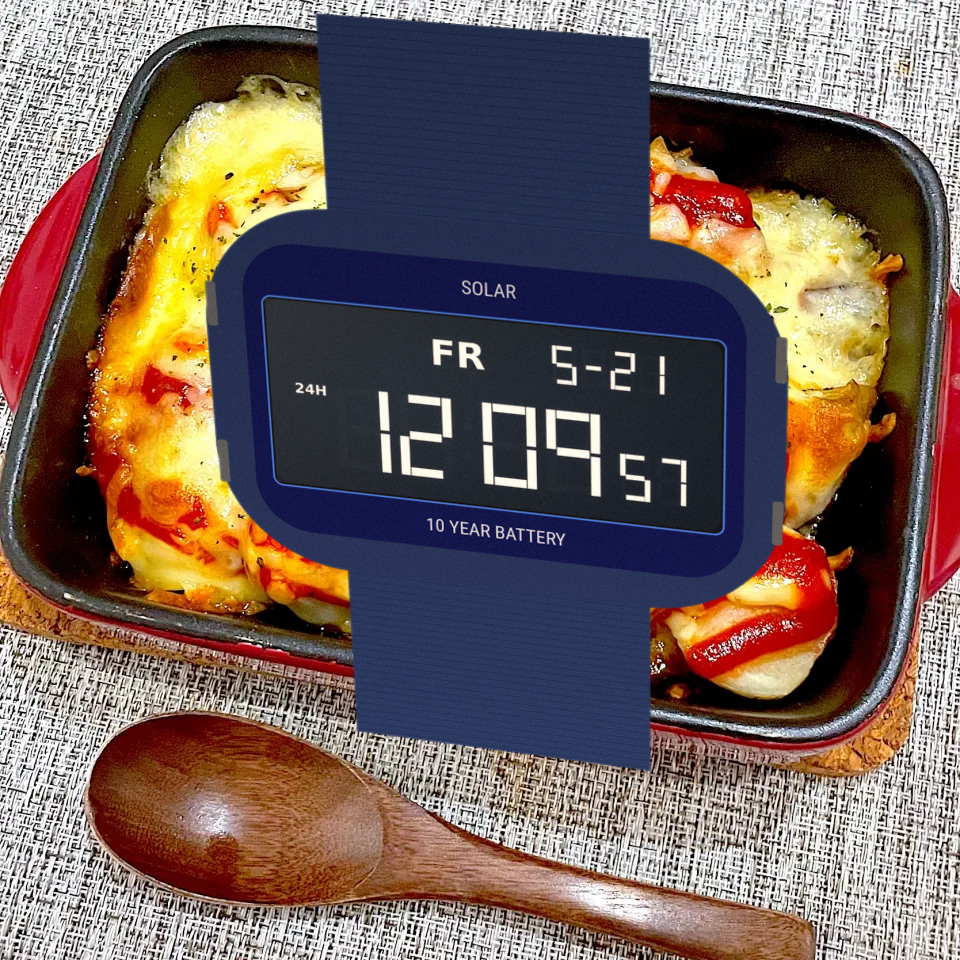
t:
12:09:57
